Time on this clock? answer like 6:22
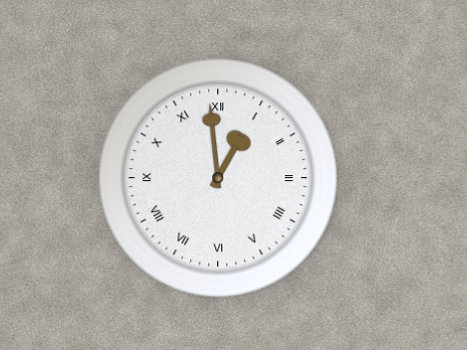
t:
12:59
